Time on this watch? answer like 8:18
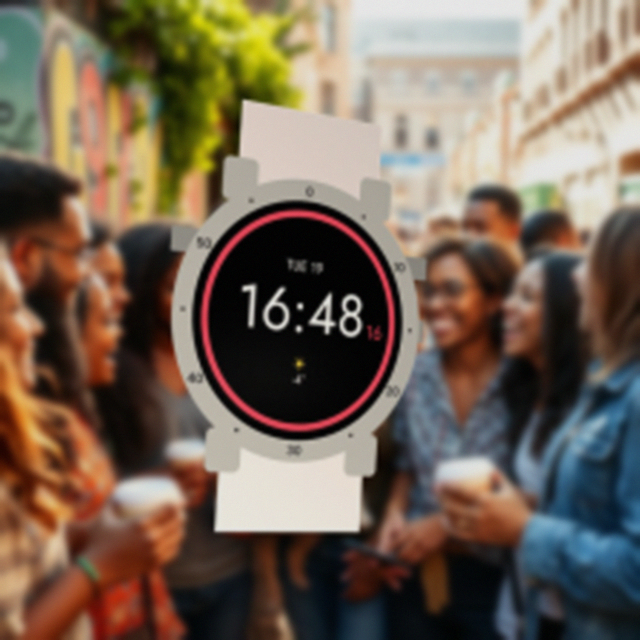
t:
16:48
